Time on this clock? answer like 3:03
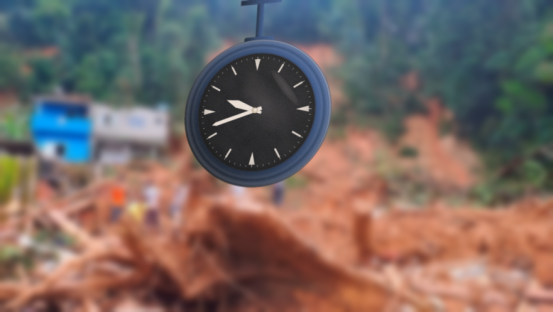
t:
9:42
